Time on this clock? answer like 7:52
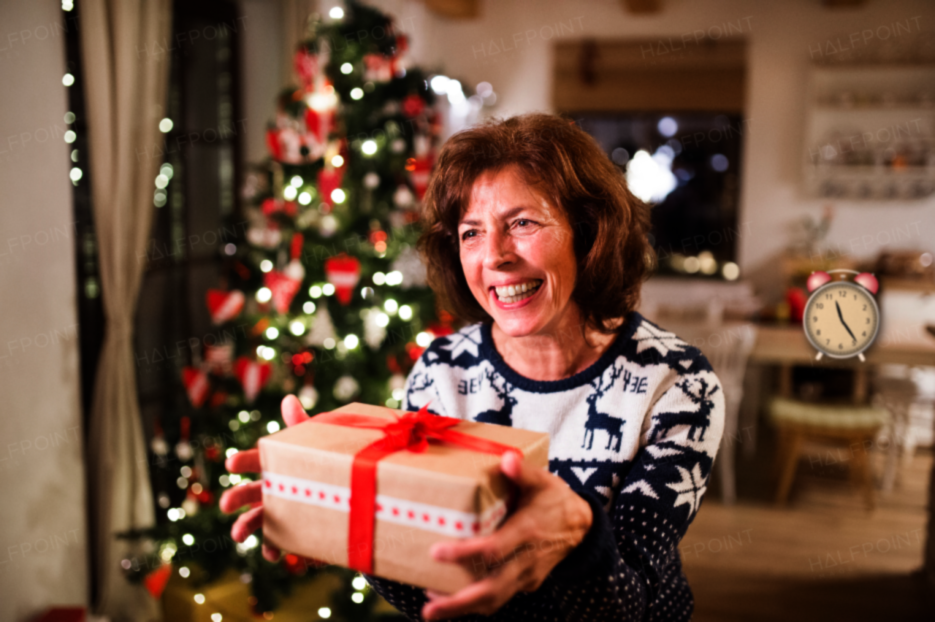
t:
11:24
